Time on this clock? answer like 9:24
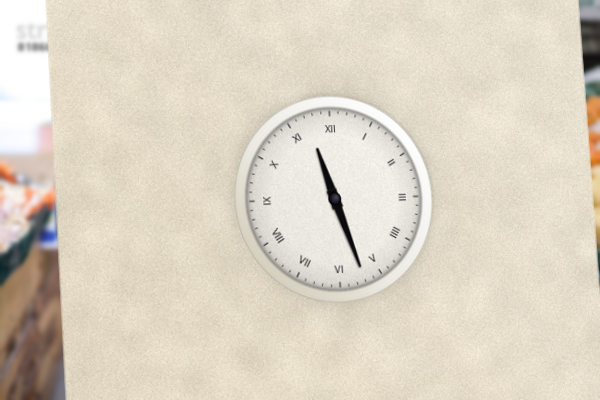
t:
11:27
